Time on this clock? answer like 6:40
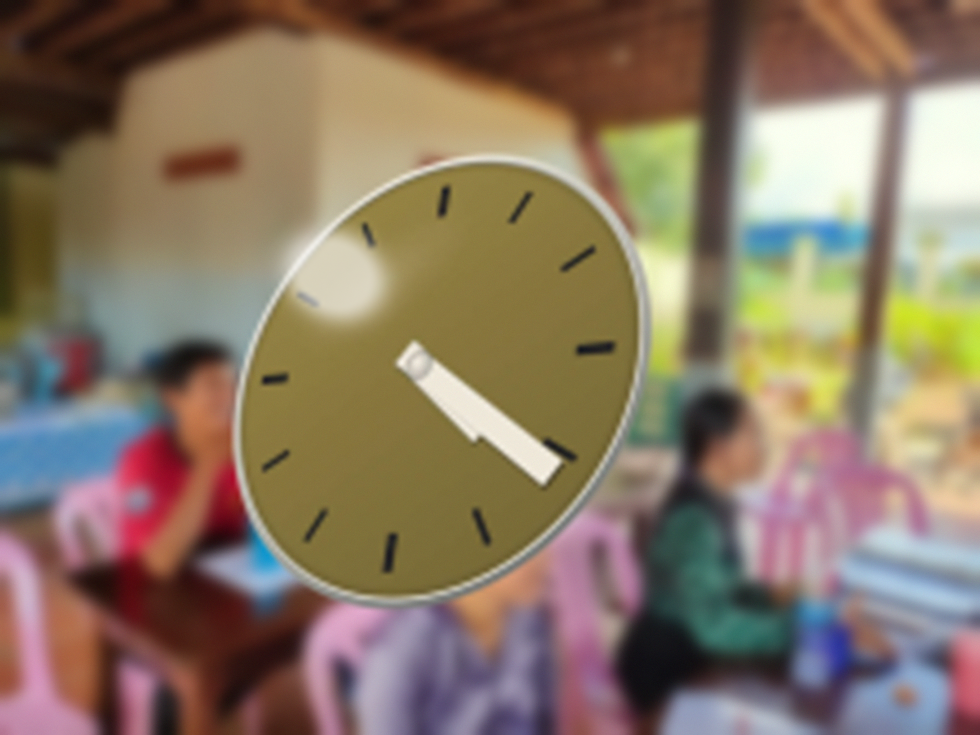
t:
4:21
